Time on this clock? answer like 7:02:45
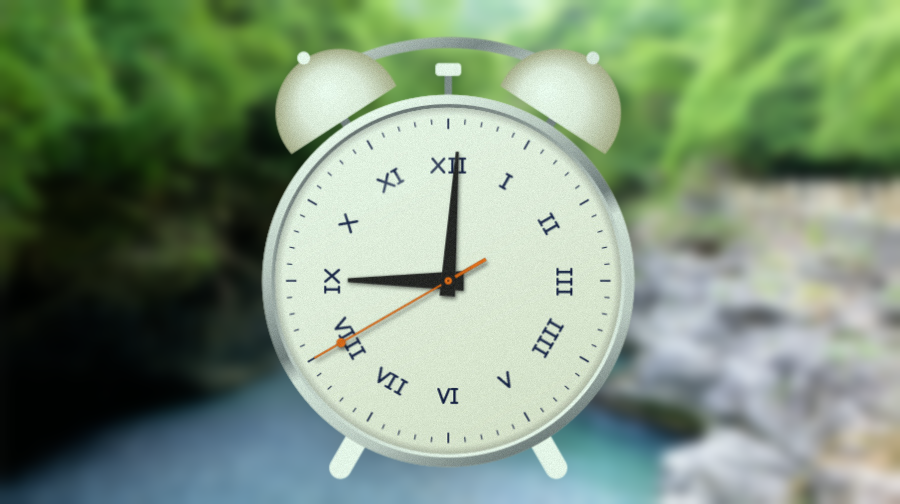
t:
9:00:40
